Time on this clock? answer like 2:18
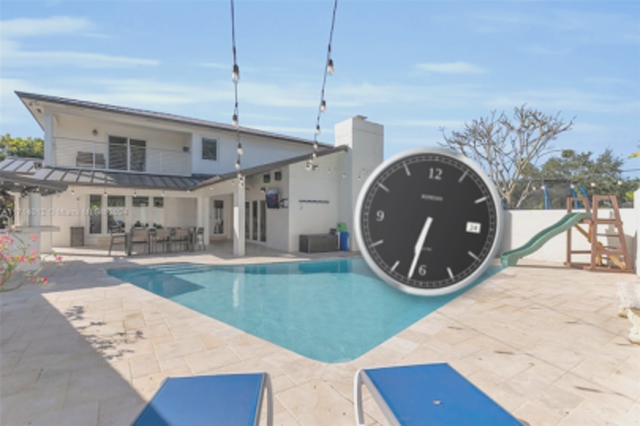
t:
6:32
